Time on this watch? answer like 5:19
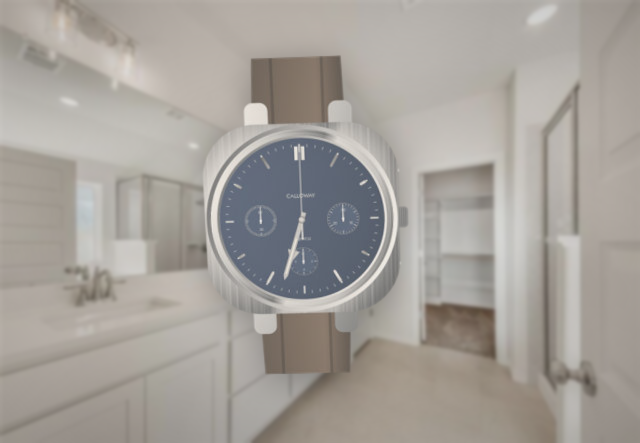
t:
6:33
